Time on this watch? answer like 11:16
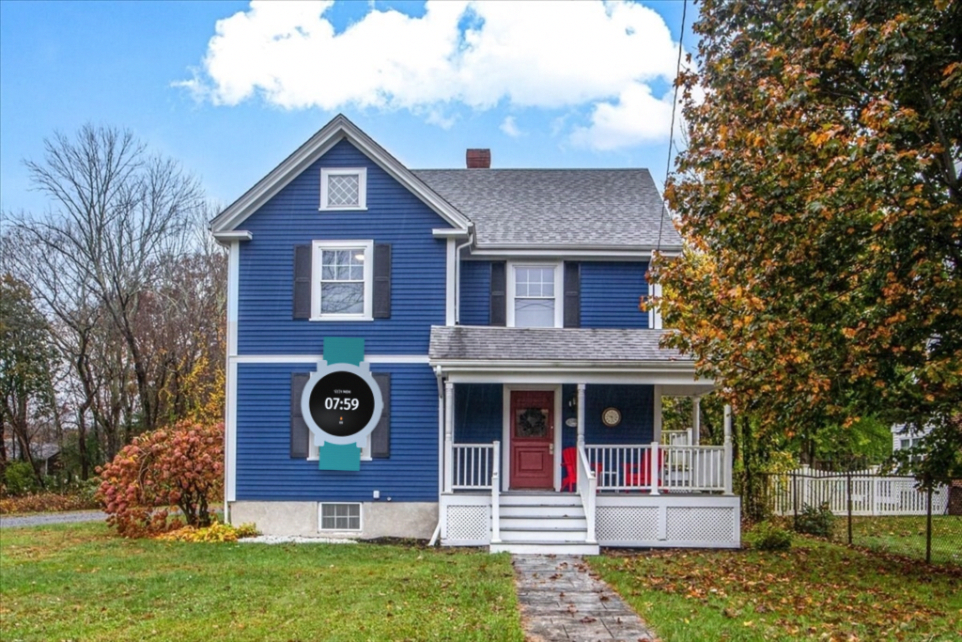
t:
7:59
